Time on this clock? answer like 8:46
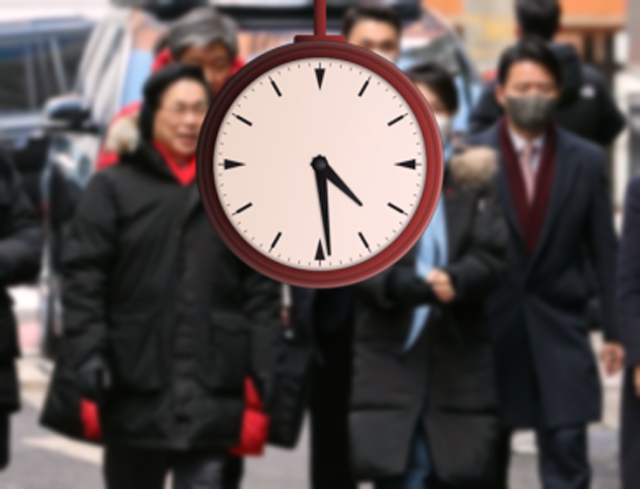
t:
4:29
